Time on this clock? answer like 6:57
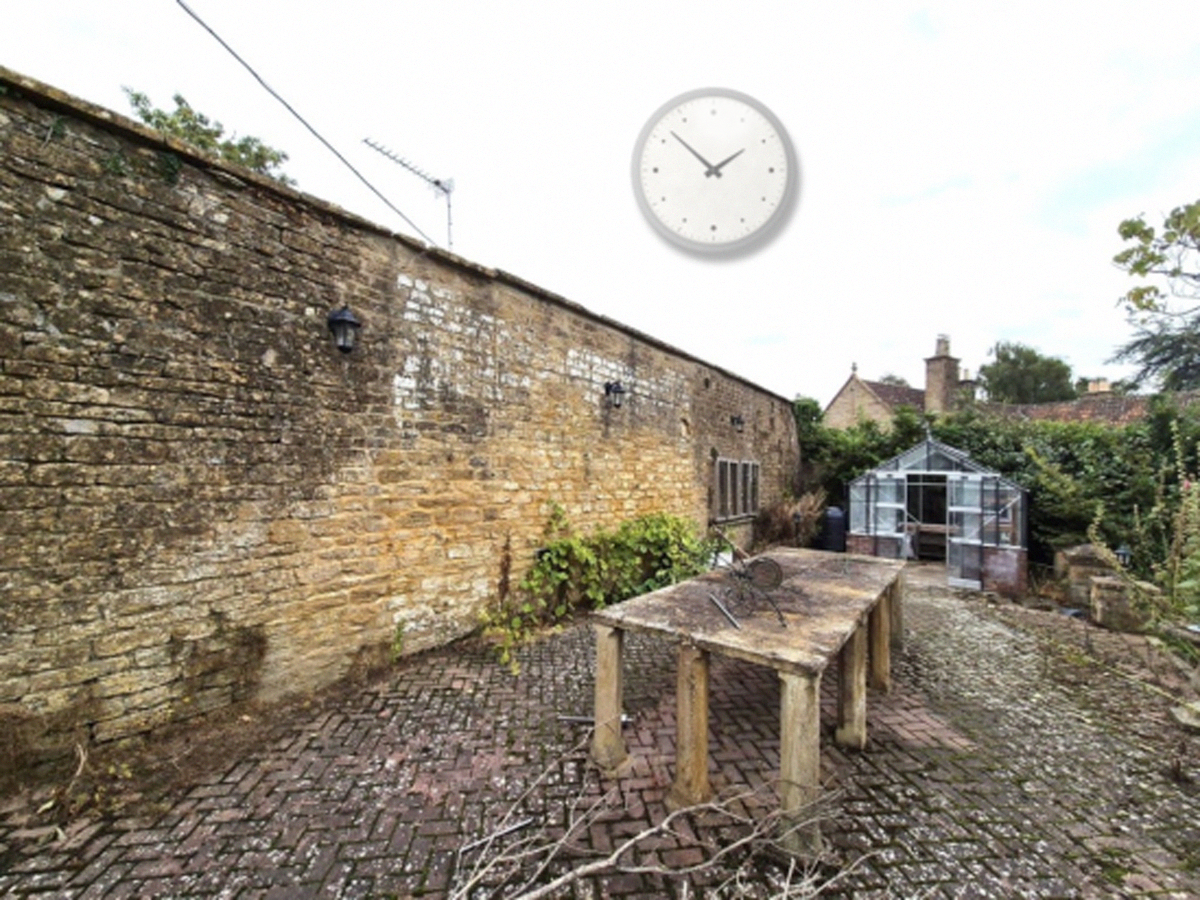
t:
1:52
